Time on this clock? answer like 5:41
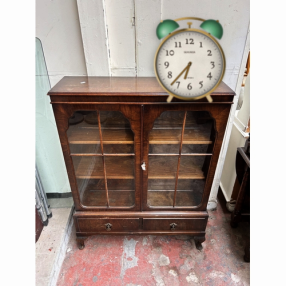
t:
6:37
